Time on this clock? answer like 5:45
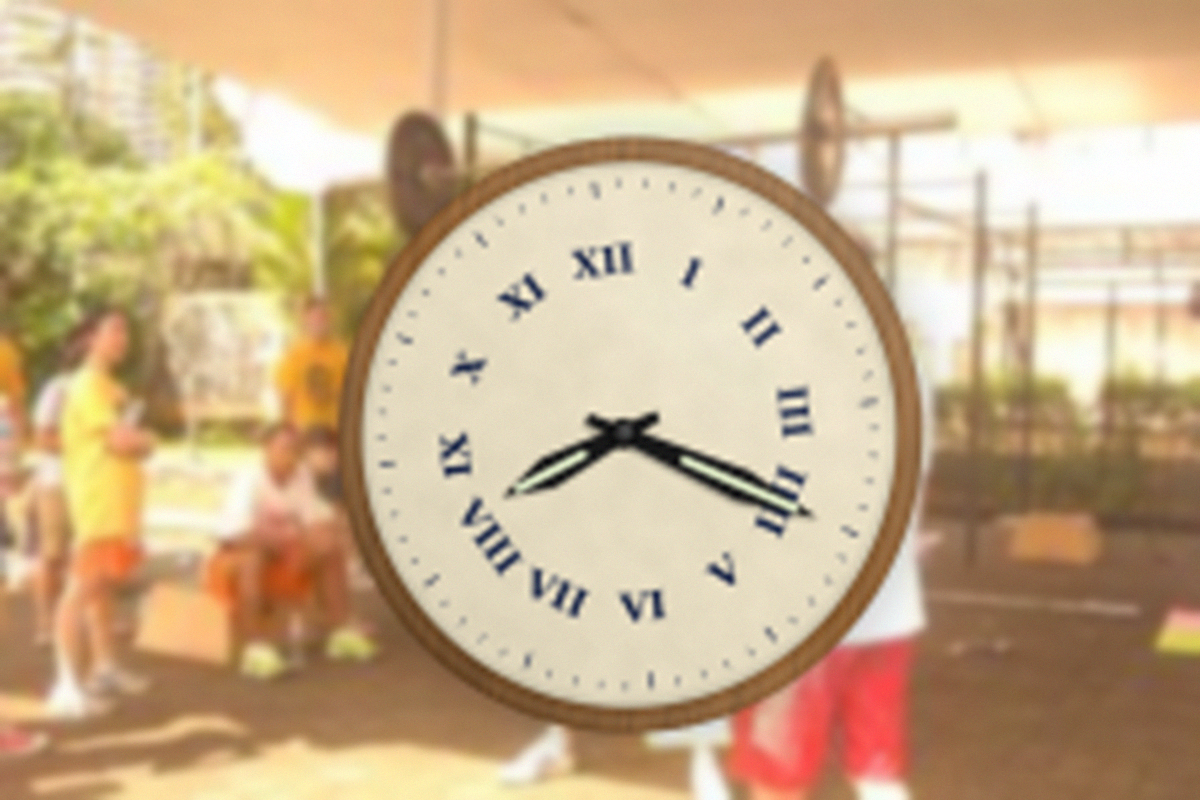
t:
8:20
